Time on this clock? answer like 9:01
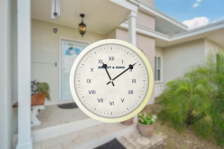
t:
11:09
